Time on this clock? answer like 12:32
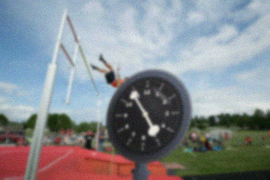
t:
4:54
